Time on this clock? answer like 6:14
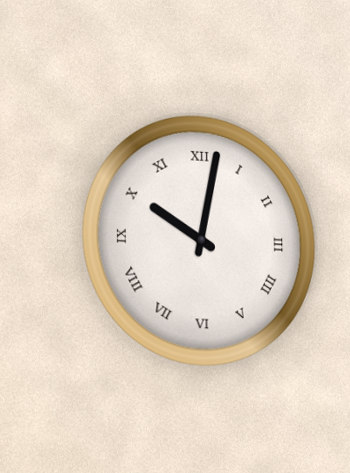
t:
10:02
